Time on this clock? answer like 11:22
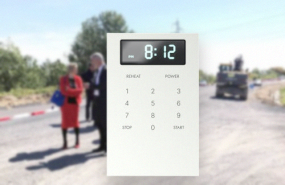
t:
8:12
